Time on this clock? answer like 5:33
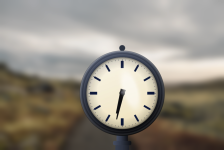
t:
6:32
